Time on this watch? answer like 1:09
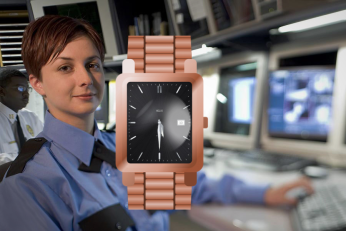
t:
5:30
